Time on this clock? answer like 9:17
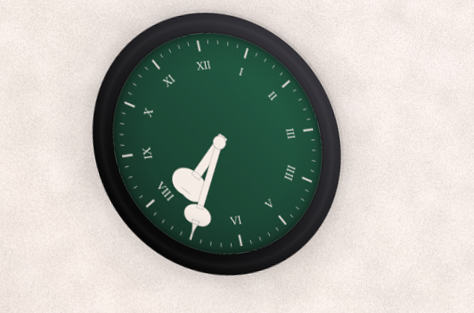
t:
7:35
